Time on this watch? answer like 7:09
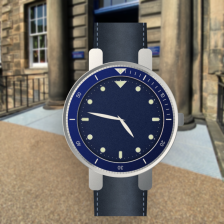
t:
4:47
